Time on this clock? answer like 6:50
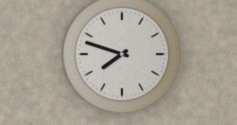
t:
7:48
